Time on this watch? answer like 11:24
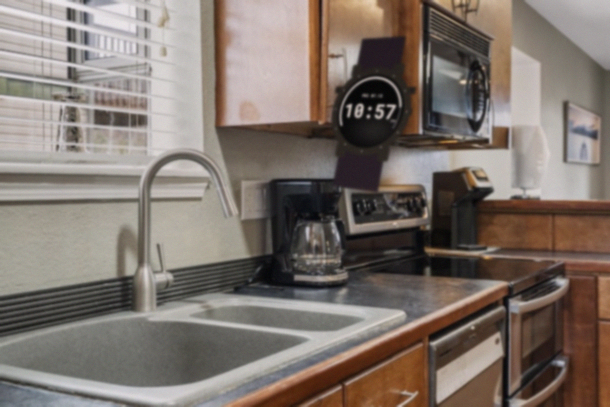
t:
10:57
